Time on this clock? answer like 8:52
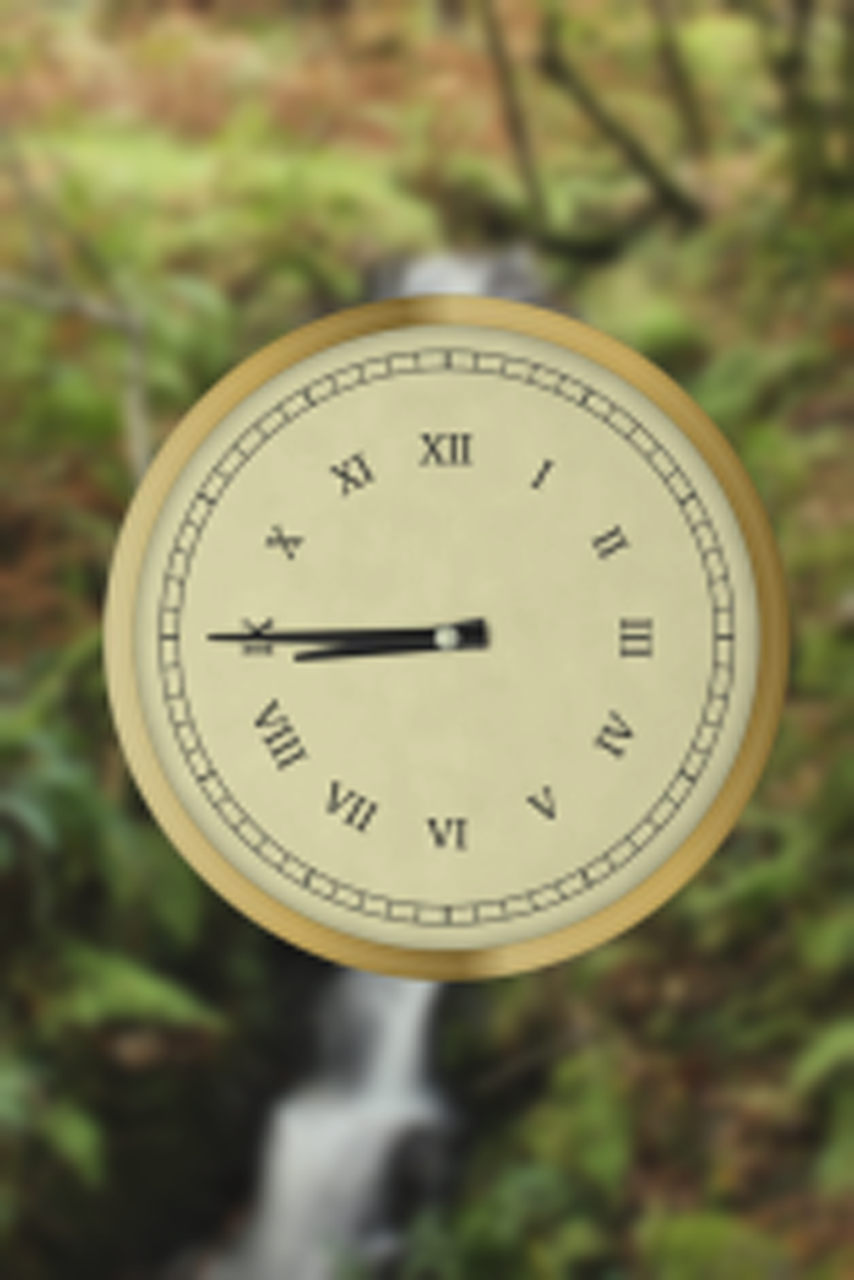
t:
8:45
